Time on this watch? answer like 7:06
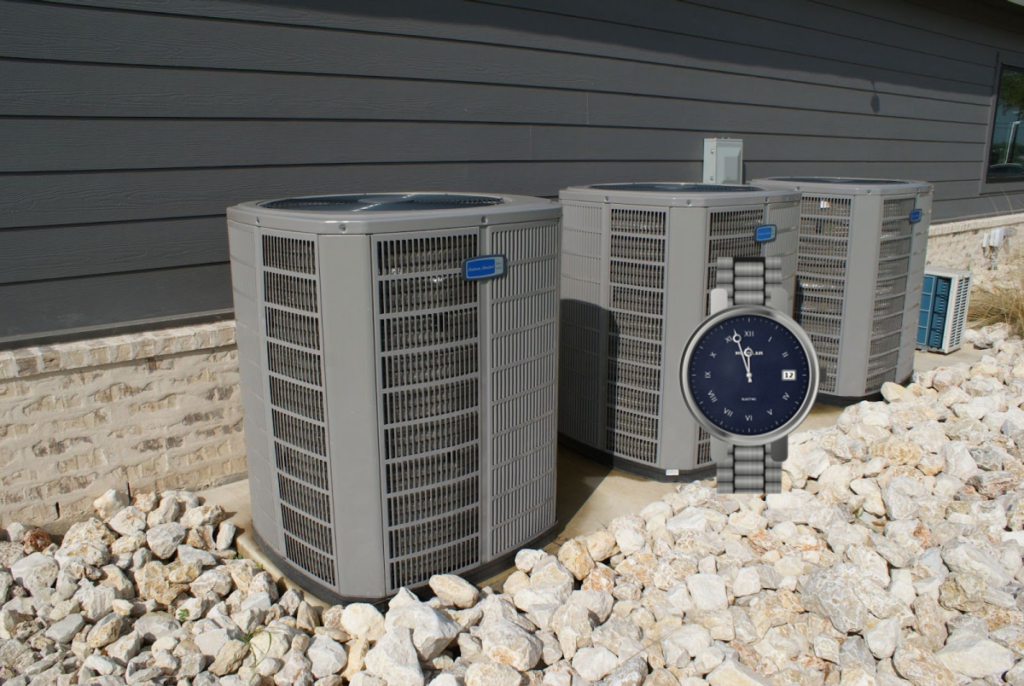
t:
11:57
